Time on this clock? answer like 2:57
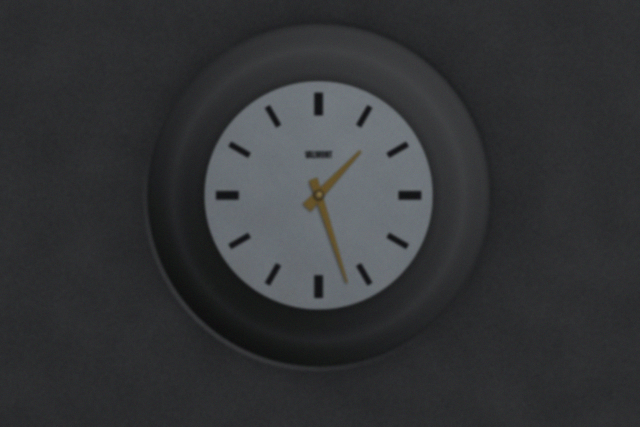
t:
1:27
